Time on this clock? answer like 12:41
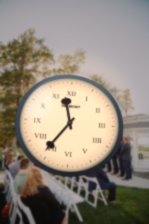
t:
11:36
